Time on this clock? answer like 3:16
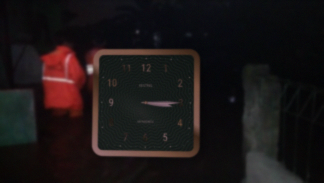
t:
3:15
